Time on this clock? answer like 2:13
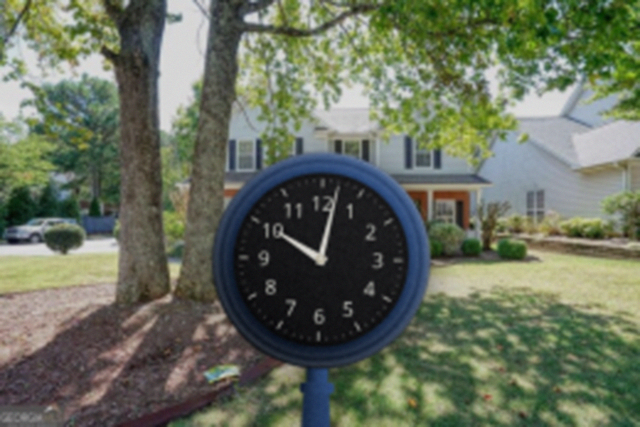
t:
10:02
